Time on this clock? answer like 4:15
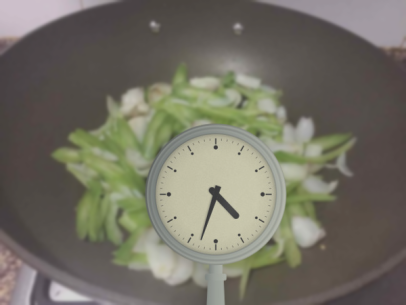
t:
4:33
